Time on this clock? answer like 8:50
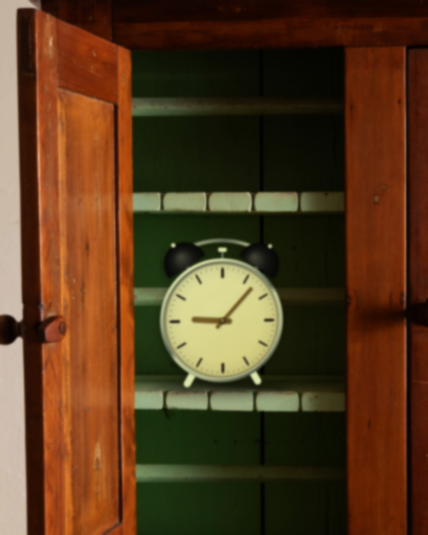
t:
9:07
